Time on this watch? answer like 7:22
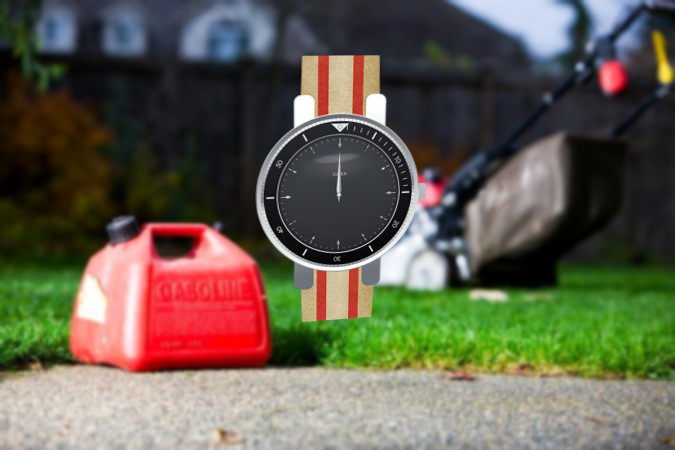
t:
12:00
